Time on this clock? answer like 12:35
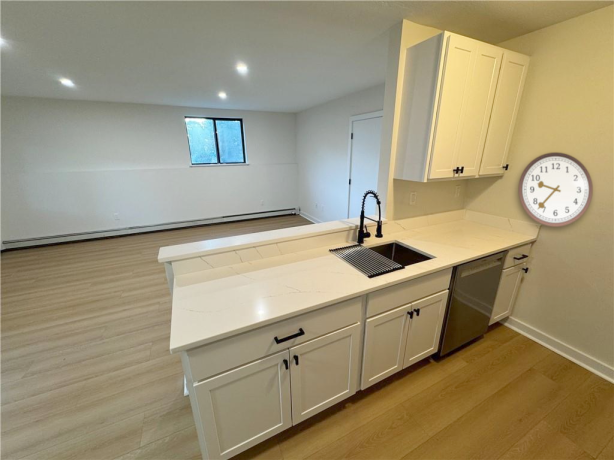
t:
9:37
